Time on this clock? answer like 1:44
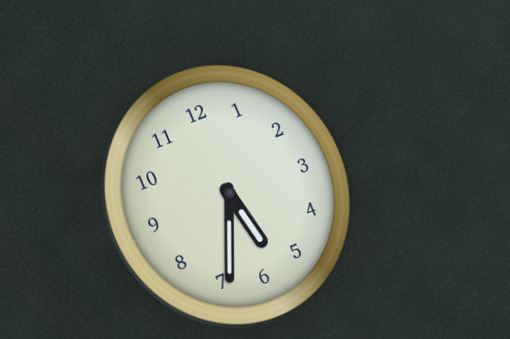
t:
5:34
